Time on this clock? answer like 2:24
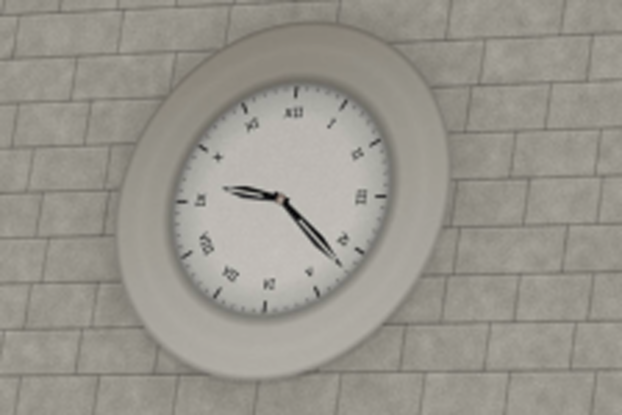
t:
9:22
